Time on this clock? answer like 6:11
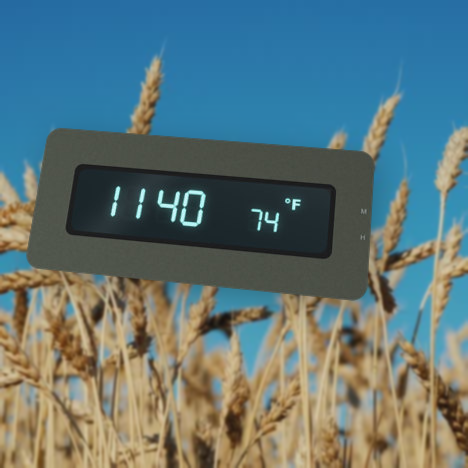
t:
11:40
